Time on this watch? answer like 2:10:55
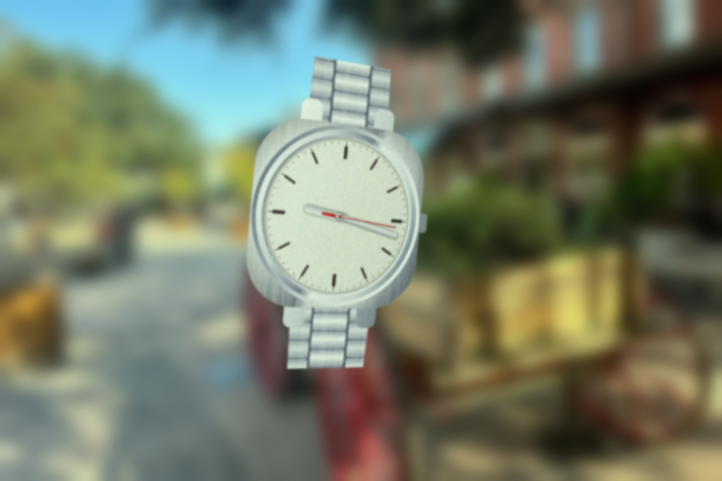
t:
9:17:16
